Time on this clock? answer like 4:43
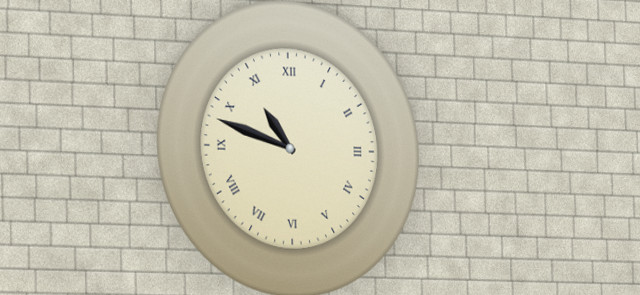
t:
10:48
